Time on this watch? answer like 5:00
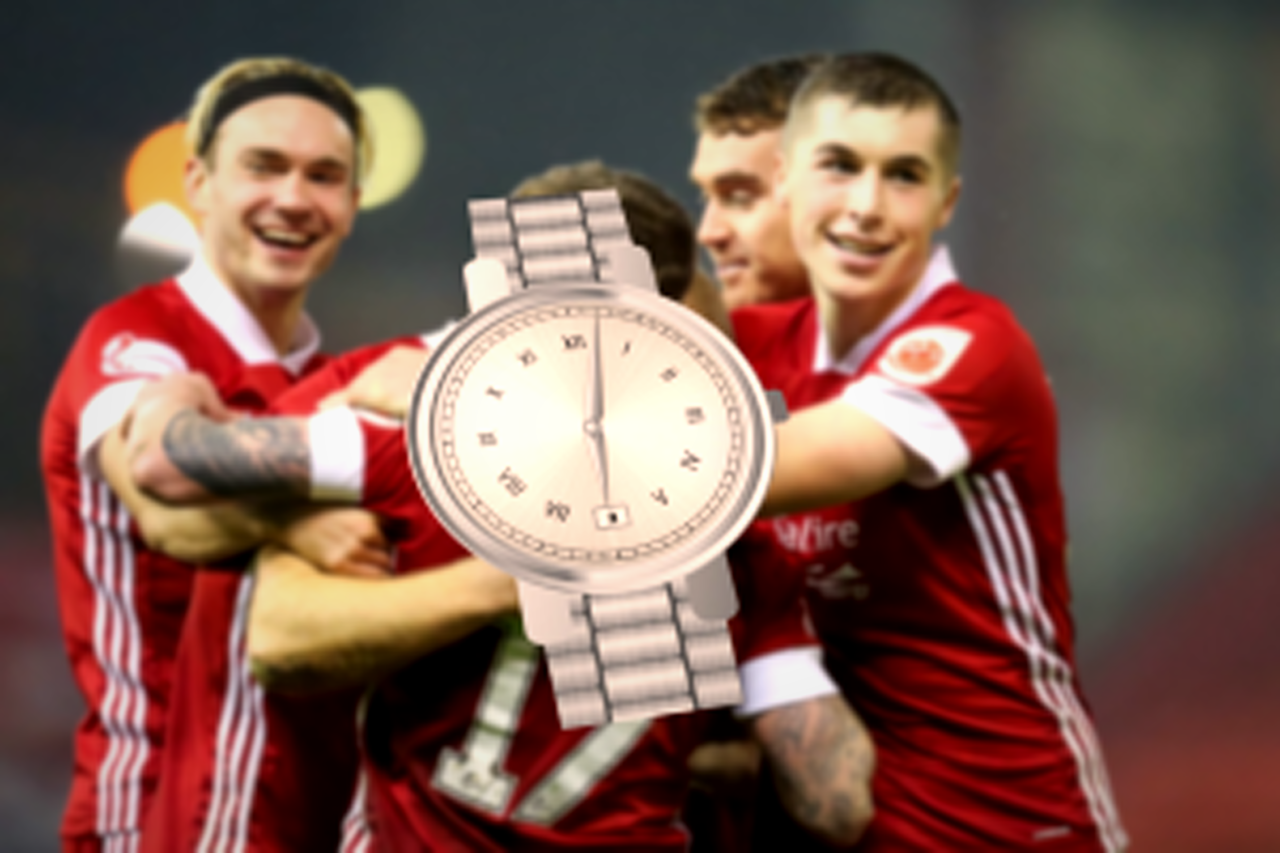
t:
6:02
